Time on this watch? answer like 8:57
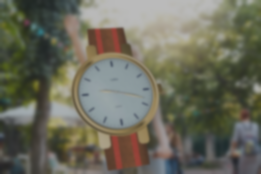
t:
9:18
